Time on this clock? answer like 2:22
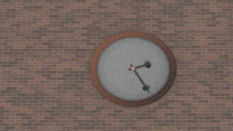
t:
2:25
